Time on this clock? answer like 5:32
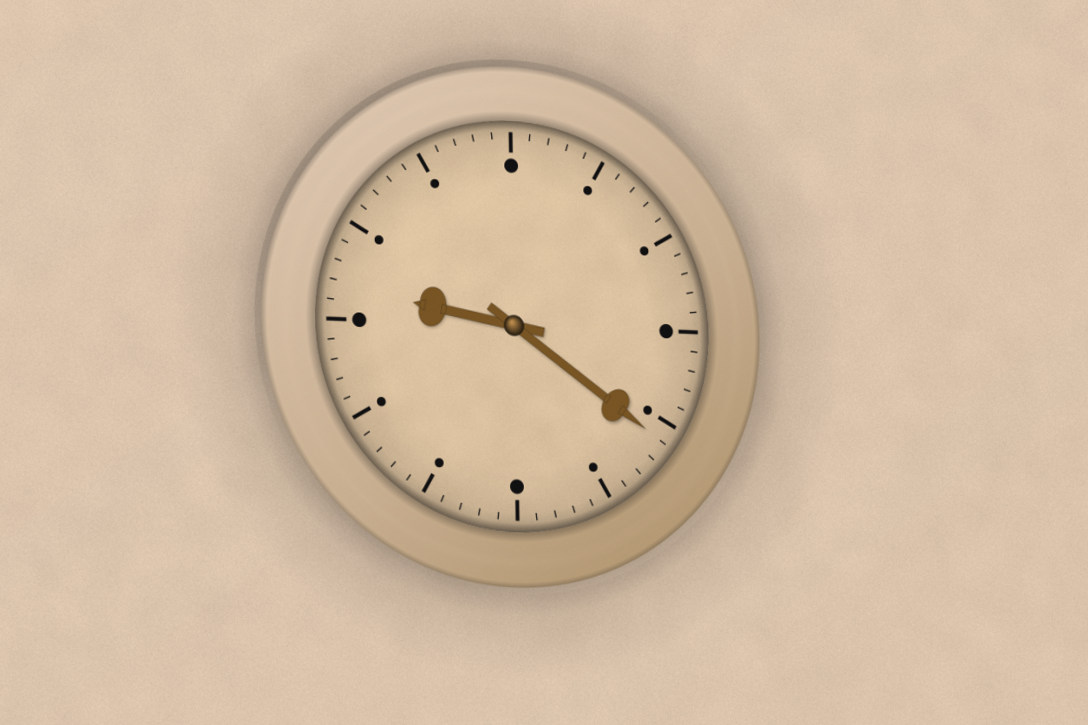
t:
9:21
